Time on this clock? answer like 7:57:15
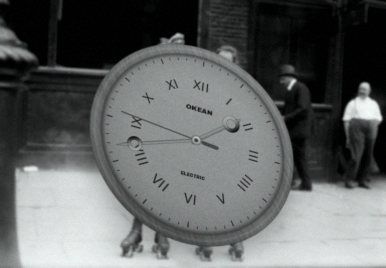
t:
1:41:46
